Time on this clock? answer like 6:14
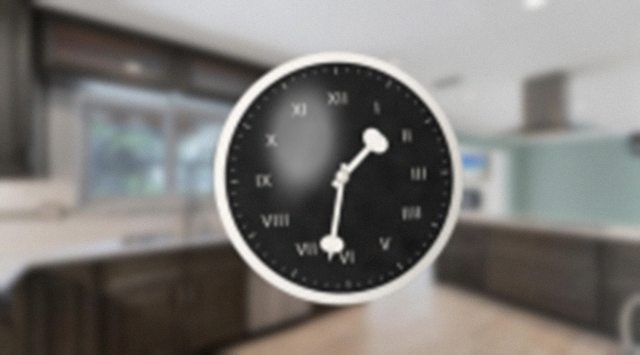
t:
1:32
